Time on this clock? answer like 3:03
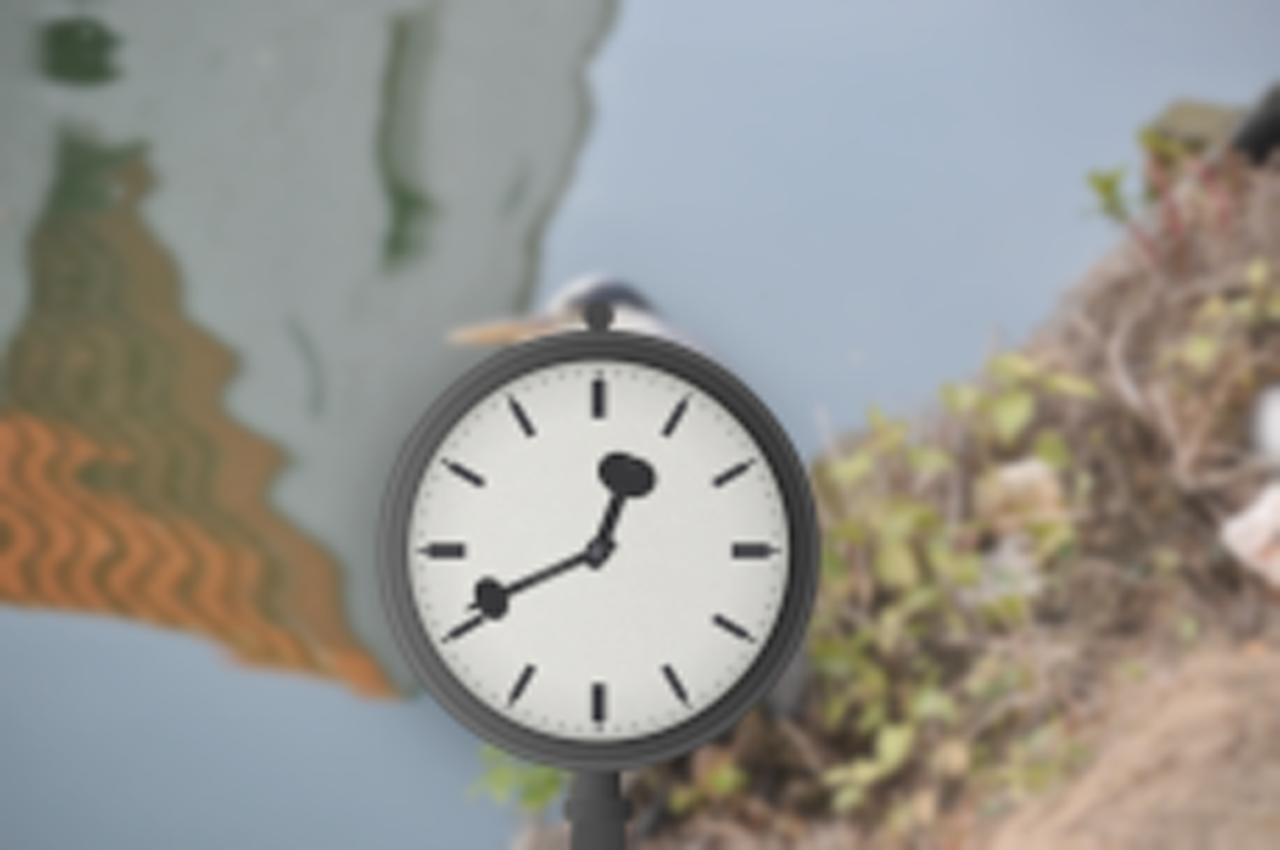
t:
12:41
